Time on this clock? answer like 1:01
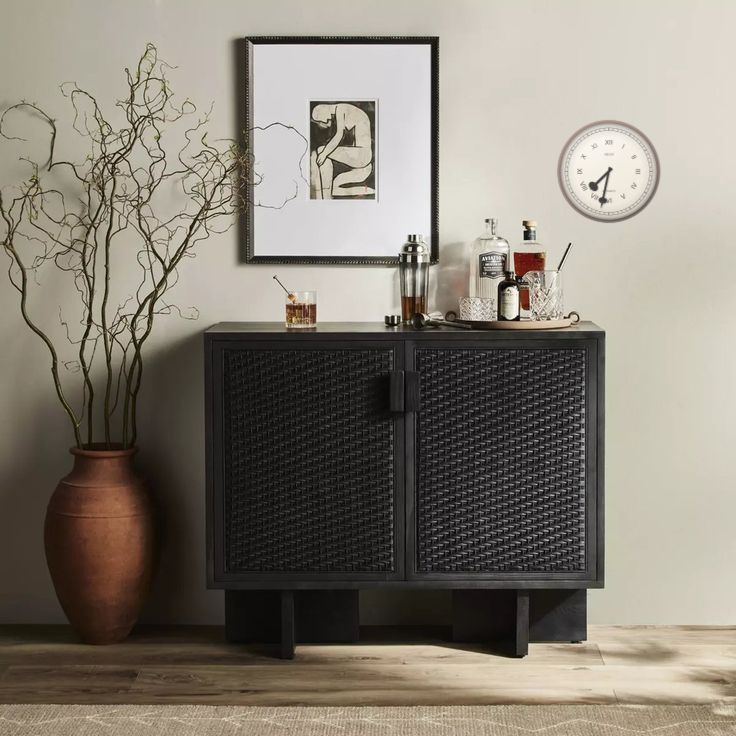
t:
7:32
